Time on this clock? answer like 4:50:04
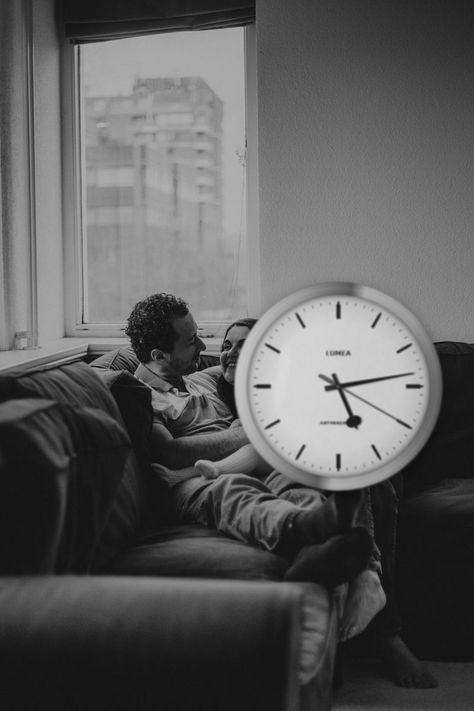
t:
5:13:20
